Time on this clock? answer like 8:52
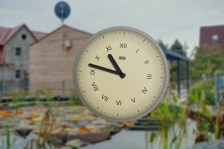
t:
10:47
